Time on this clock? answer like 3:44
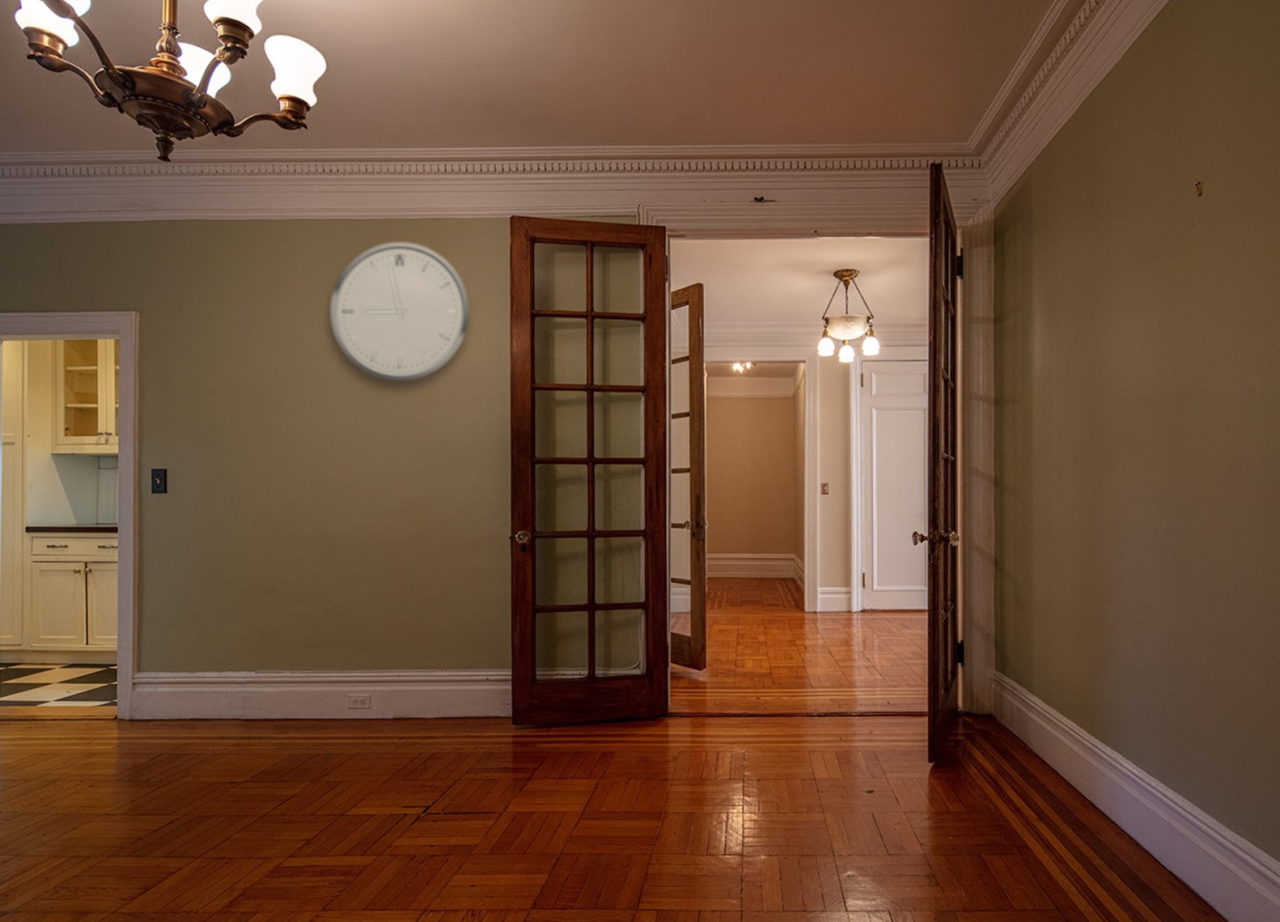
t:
8:58
